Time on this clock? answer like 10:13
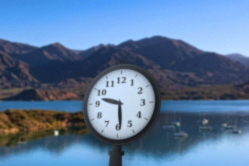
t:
9:29
